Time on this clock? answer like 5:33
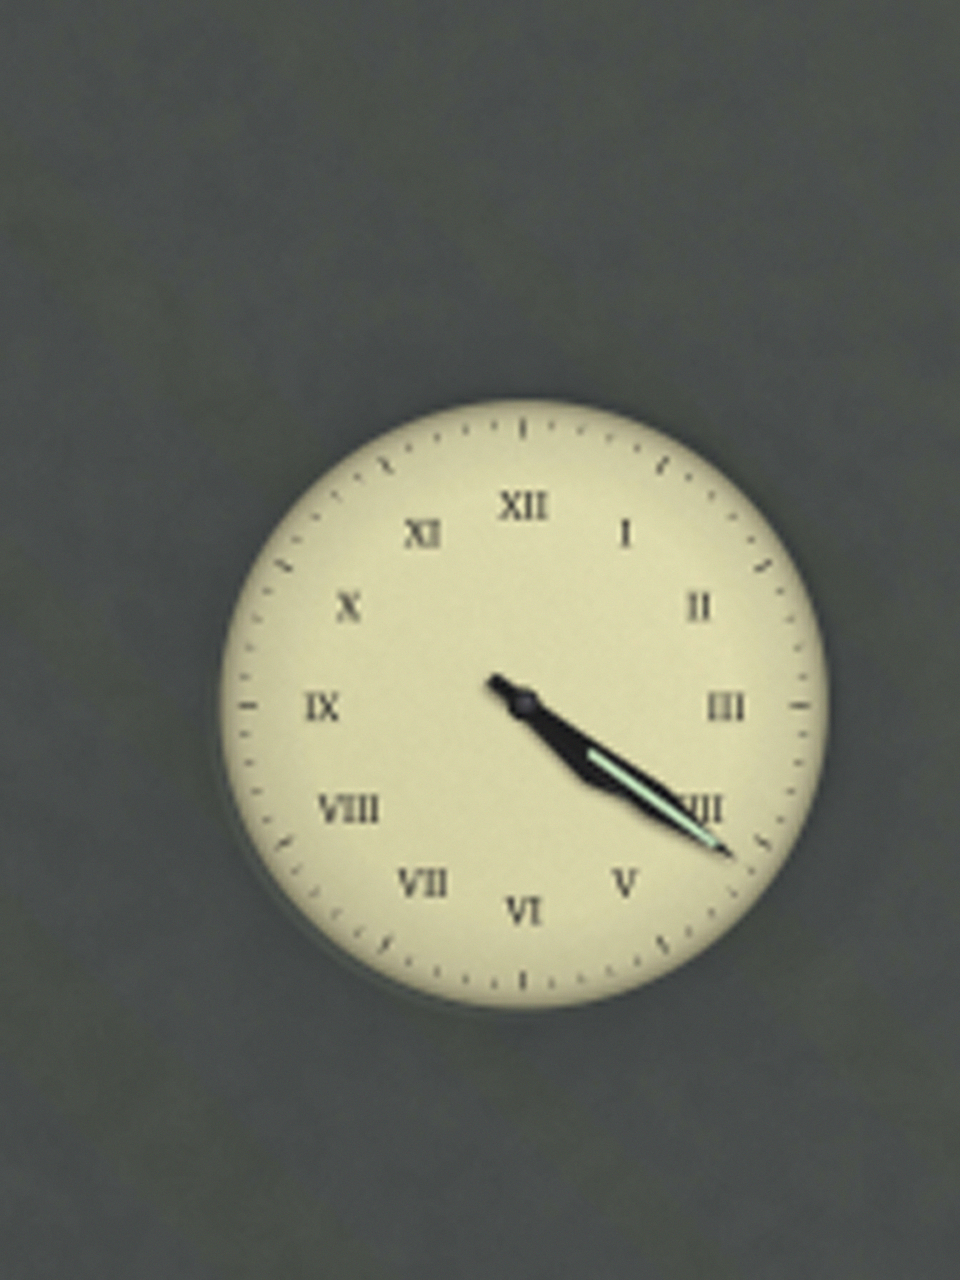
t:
4:21
